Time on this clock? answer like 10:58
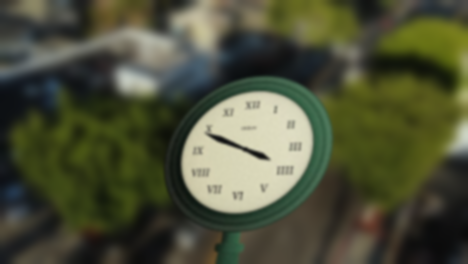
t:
3:49
